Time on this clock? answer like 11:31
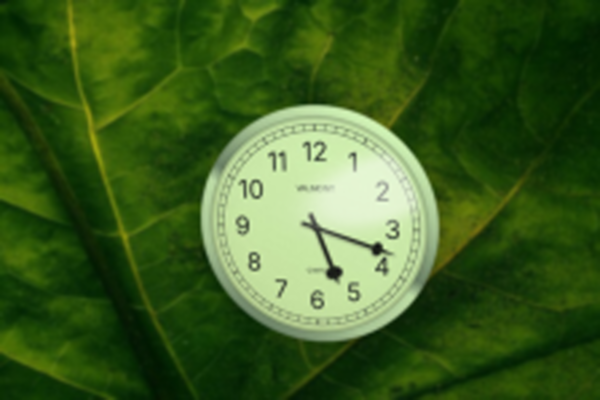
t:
5:18
